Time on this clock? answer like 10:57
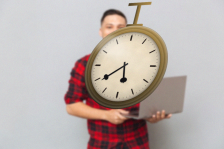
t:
5:39
